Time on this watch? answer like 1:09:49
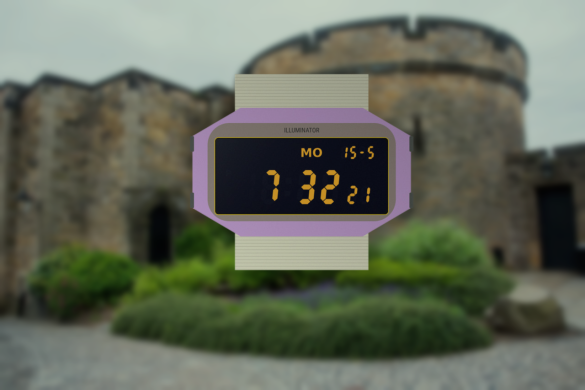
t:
7:32:21
